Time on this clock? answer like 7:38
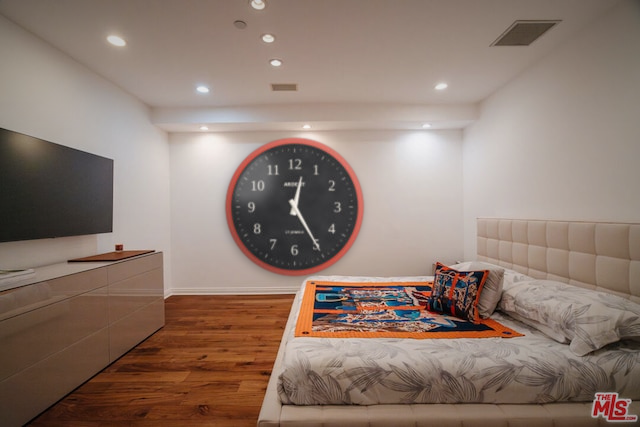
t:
12:25
